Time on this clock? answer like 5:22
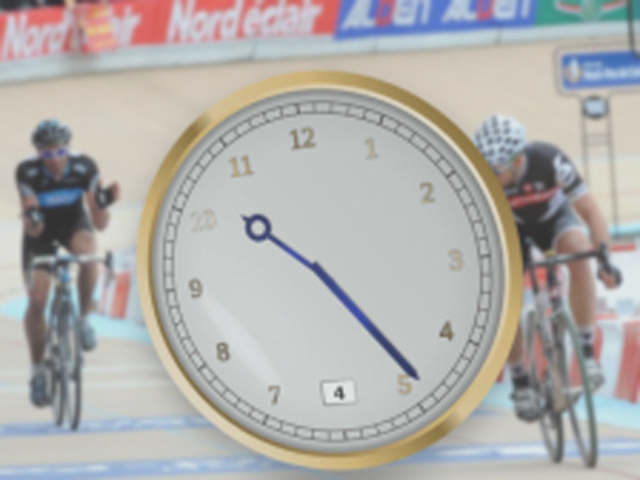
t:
10:24
